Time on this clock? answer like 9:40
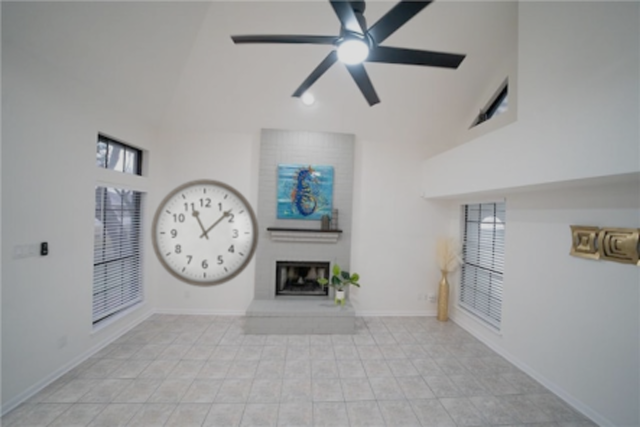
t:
11:08
